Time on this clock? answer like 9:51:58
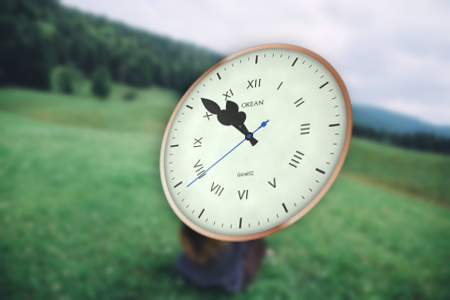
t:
10:51:39
